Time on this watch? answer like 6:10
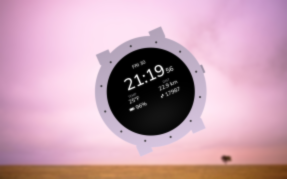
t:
21:19
